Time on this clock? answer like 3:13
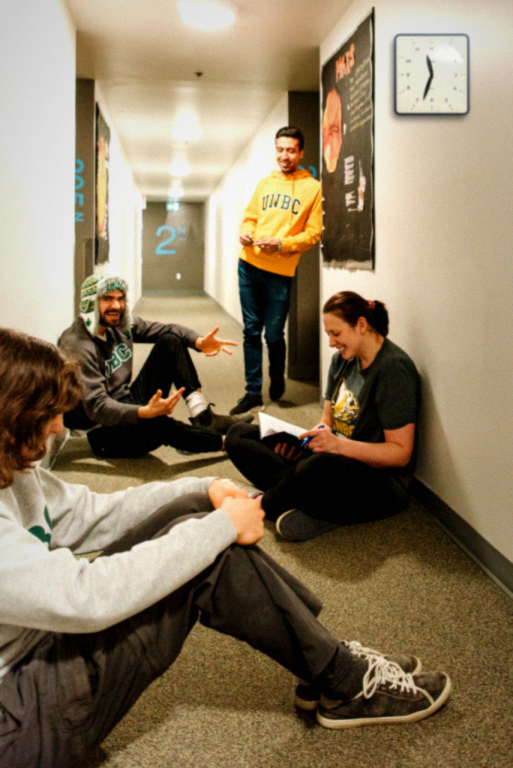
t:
11:33
